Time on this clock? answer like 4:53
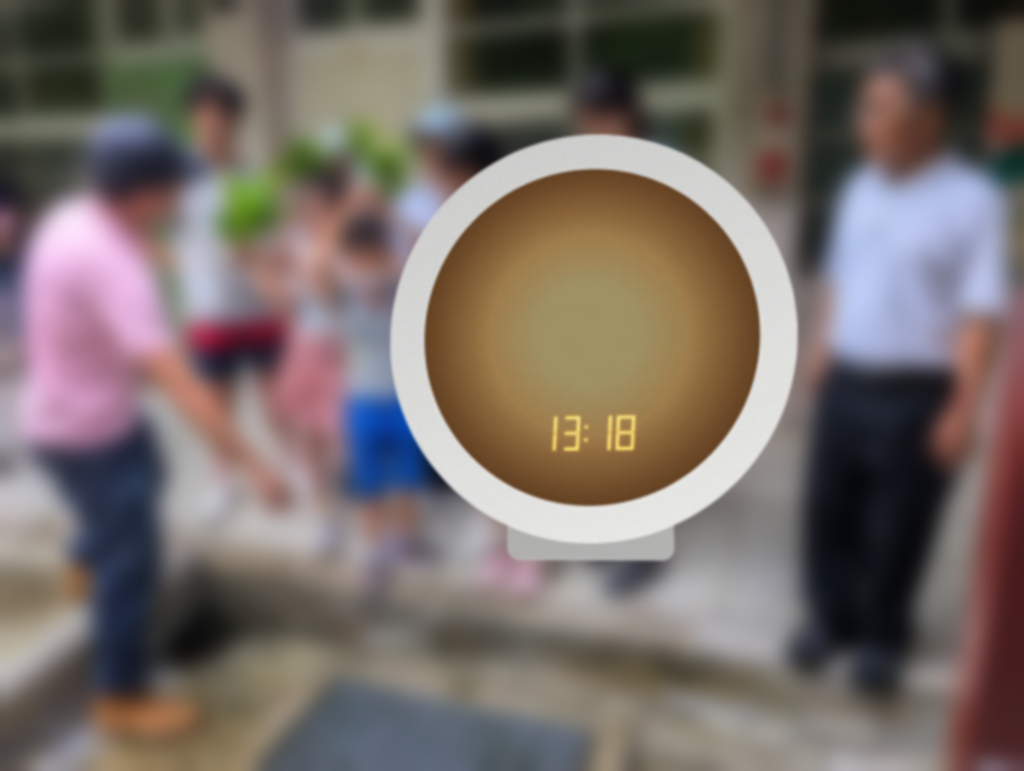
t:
13:18
